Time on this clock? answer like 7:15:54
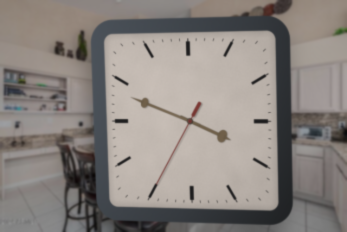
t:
3:48:35
